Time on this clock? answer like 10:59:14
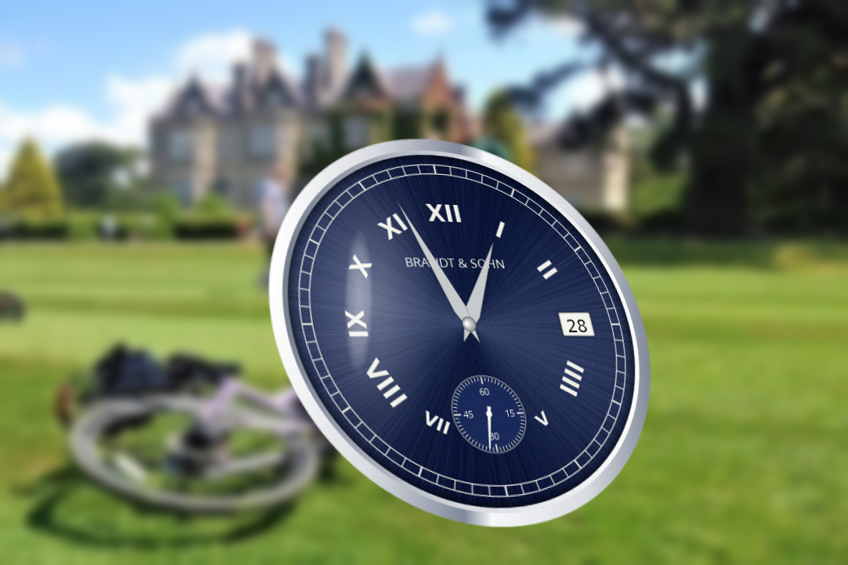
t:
12:56:32
